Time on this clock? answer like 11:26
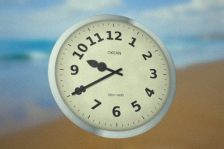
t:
9:40
